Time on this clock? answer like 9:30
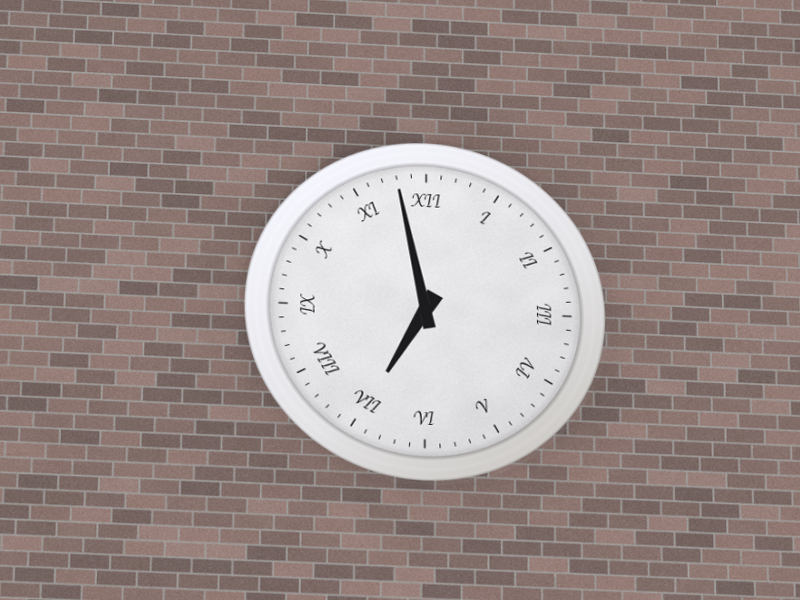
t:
6:58
